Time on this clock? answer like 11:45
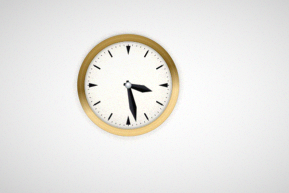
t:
3:28
